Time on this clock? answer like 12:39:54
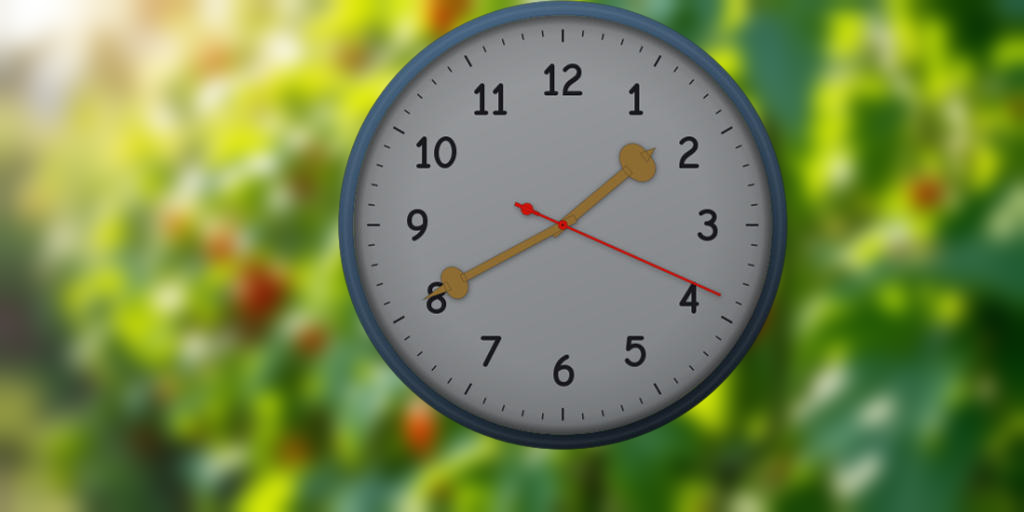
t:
1:40:19
